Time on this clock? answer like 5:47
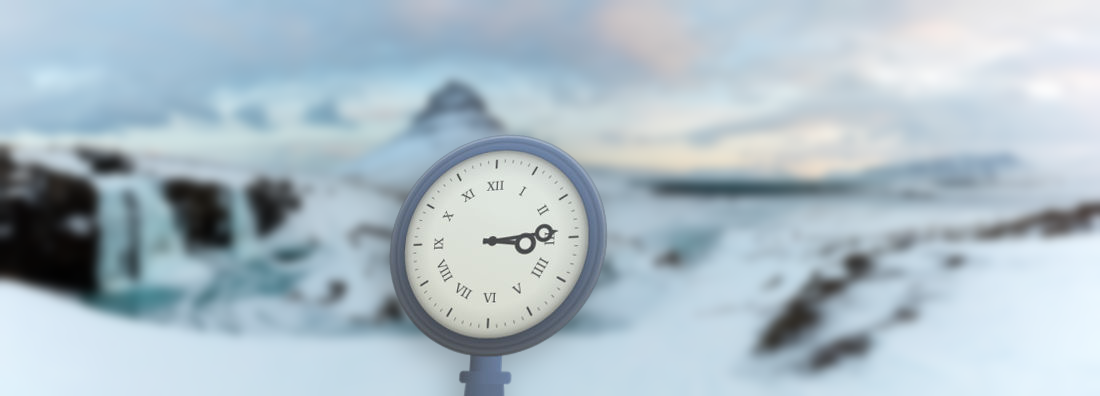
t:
3:14
